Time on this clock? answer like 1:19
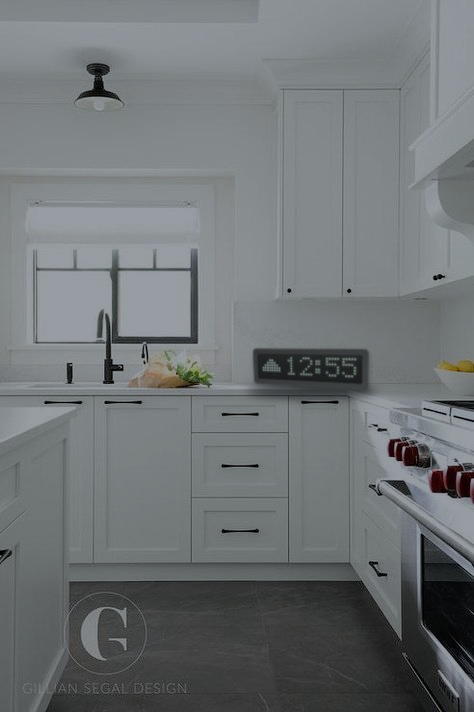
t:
12:55
